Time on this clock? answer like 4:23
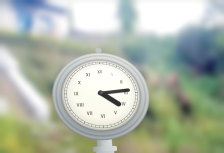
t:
4:14
